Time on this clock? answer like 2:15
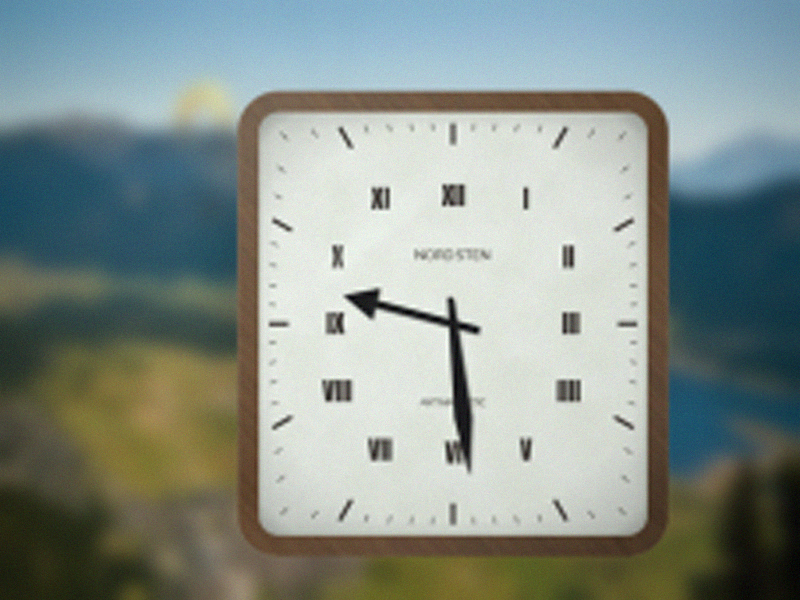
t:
9:29
